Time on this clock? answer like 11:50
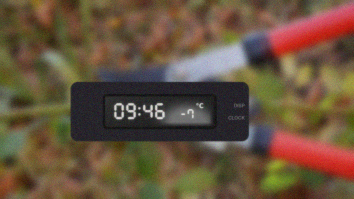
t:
9:46
